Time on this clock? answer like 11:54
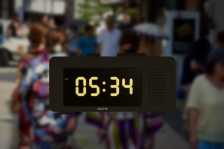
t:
5:34
